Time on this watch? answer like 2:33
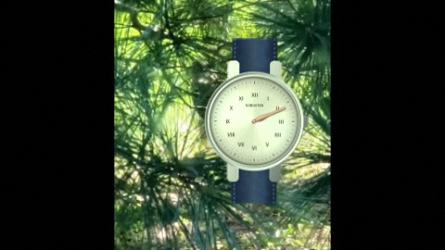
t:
2:11
